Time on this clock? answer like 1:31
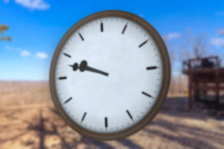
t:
9:48
